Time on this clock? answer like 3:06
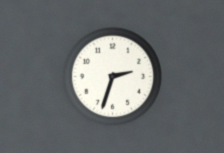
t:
2:33
